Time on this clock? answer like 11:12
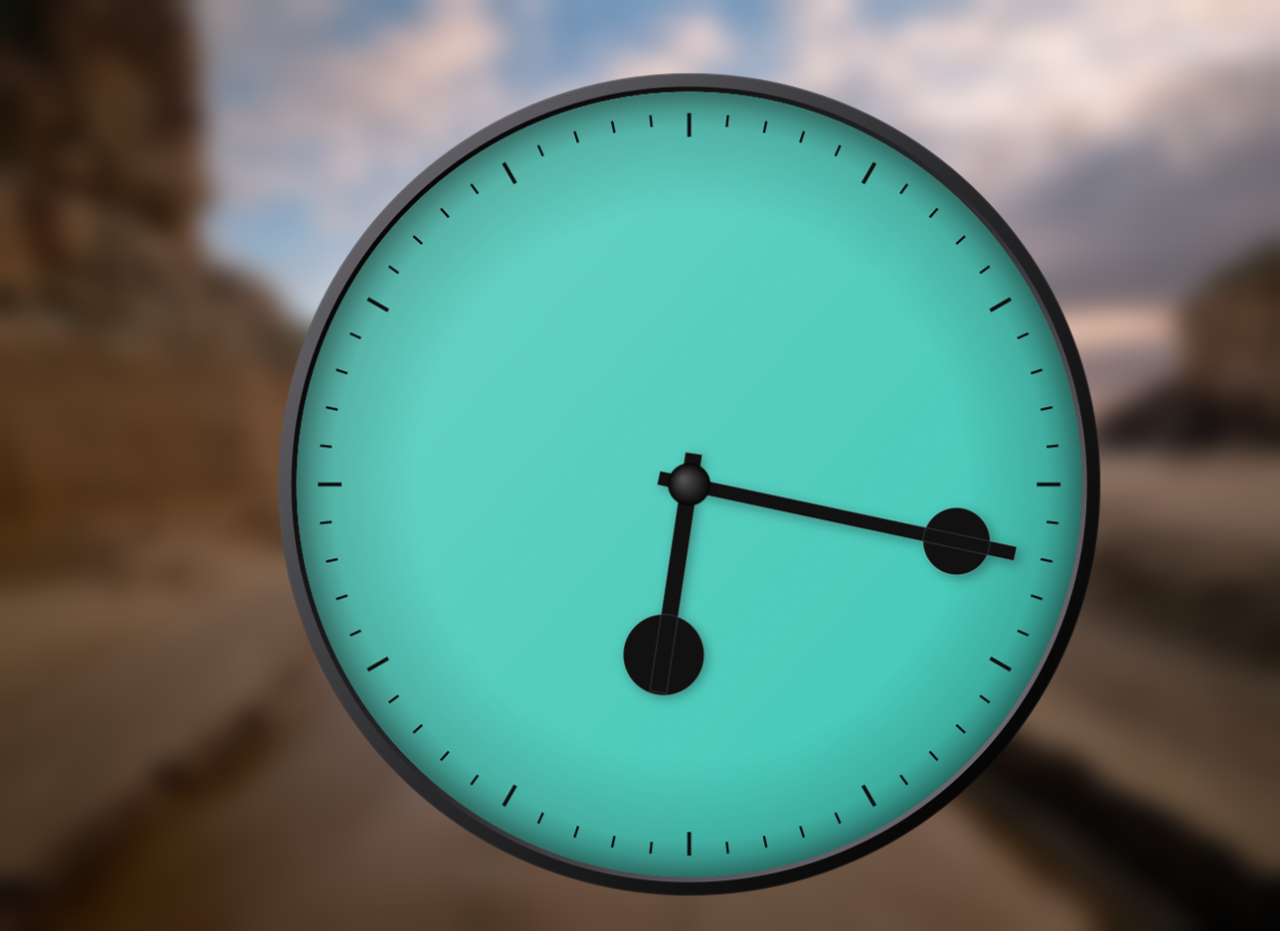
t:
6:17
